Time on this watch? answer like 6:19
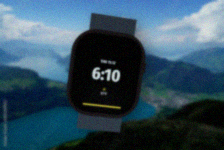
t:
6:10
